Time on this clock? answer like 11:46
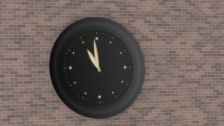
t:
10:59
